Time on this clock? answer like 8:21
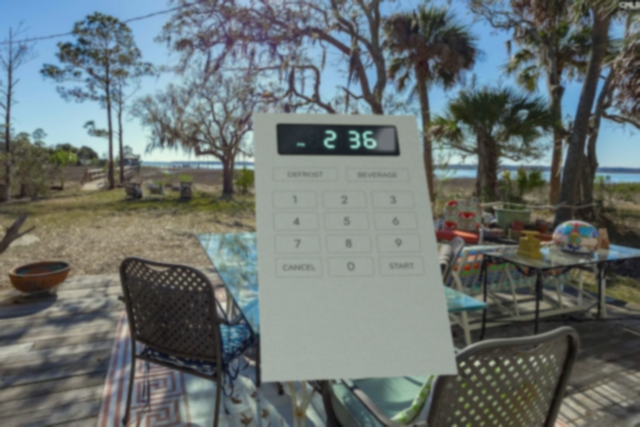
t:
2:36
